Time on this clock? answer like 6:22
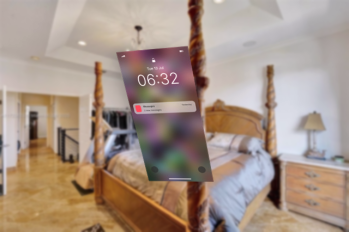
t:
6:32
